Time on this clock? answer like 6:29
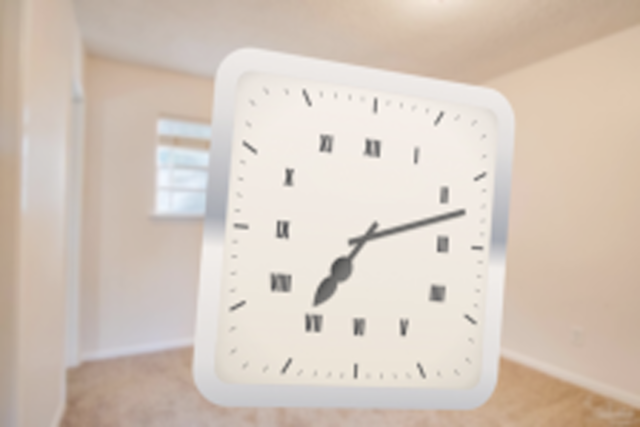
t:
7:12
